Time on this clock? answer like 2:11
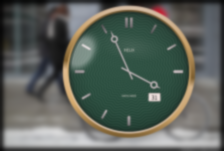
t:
3:56
